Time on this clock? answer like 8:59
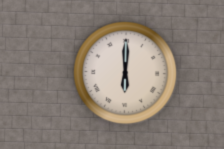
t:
6:00
